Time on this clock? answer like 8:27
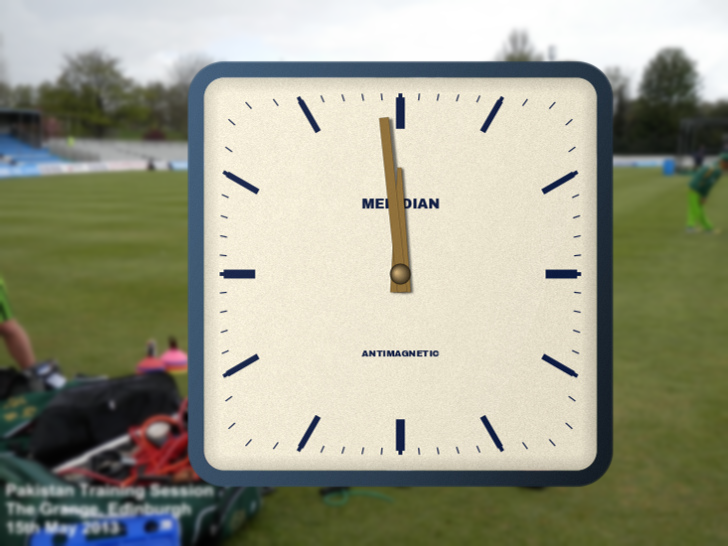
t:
11:59
